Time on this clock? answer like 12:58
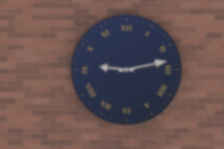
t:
9:13
